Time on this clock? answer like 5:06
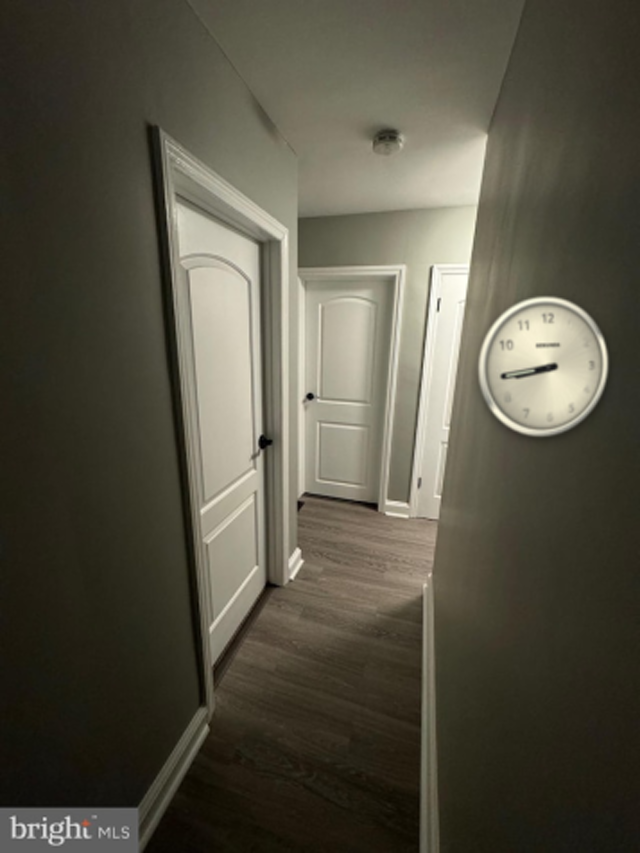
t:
8:44
